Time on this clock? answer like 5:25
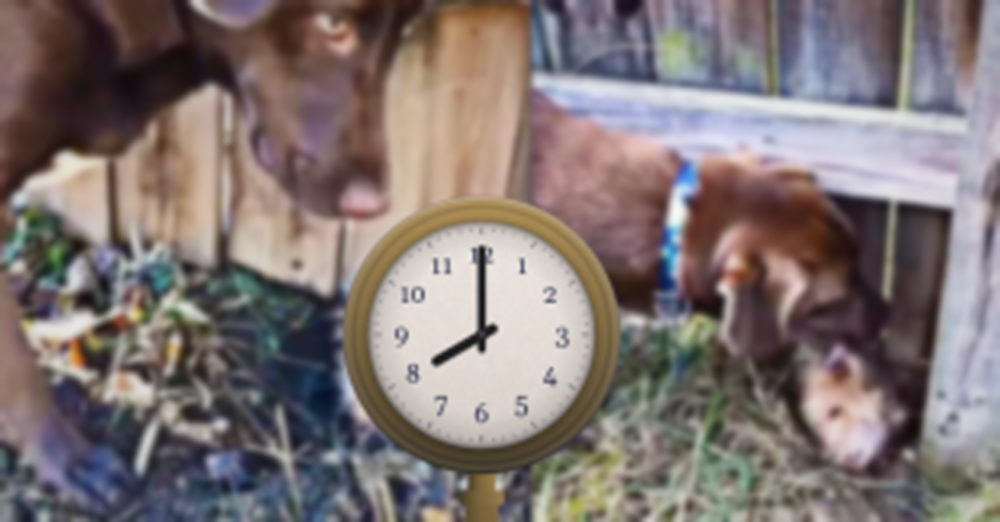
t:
8:00
